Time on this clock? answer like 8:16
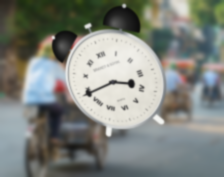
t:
3:44
